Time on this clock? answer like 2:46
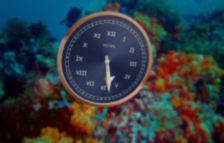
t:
5:28
